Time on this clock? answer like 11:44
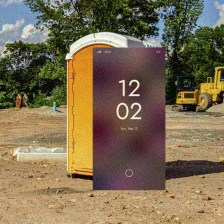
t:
12:02
